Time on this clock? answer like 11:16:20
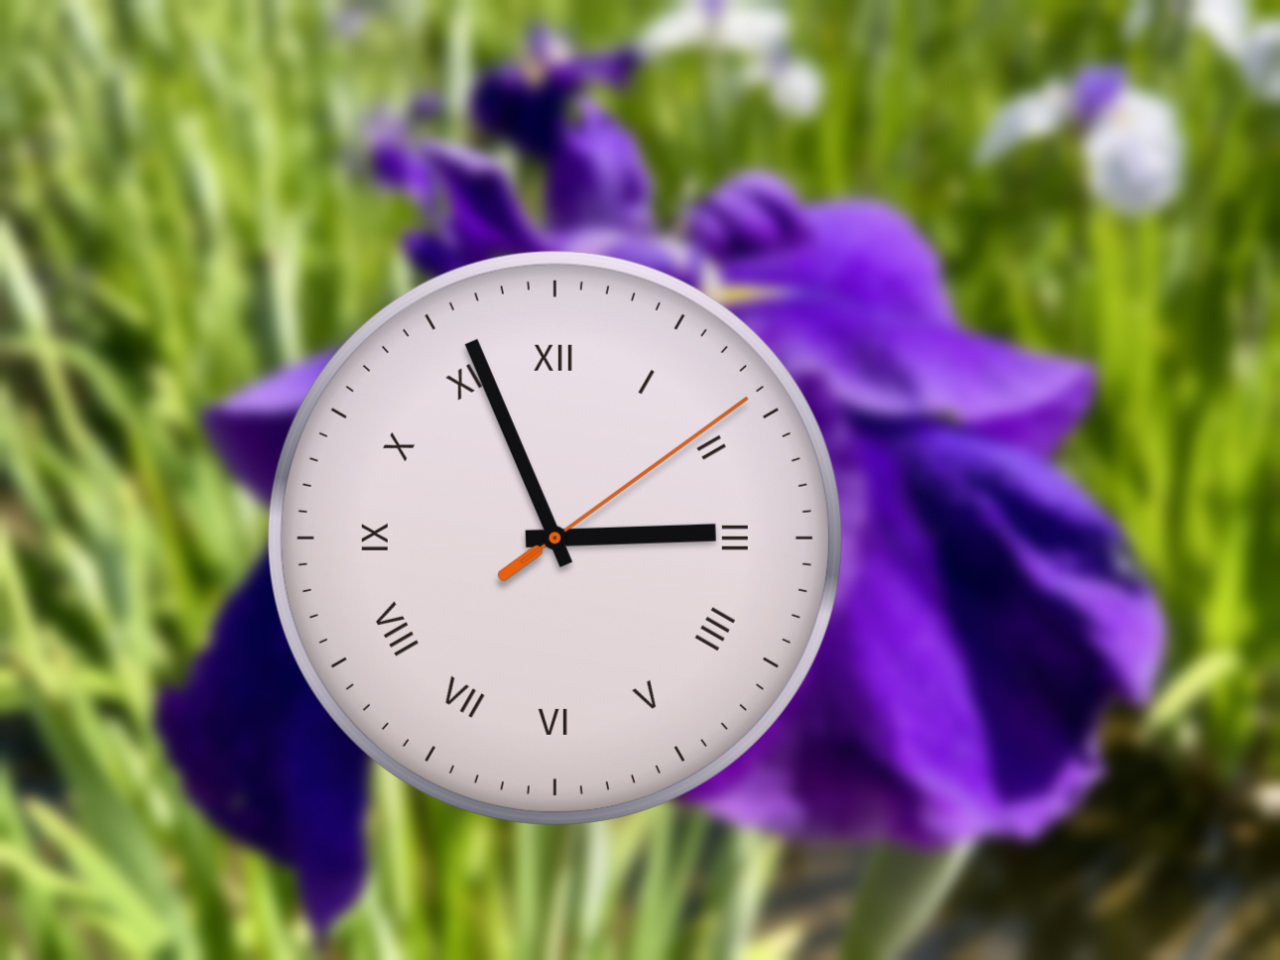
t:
2:56:09
